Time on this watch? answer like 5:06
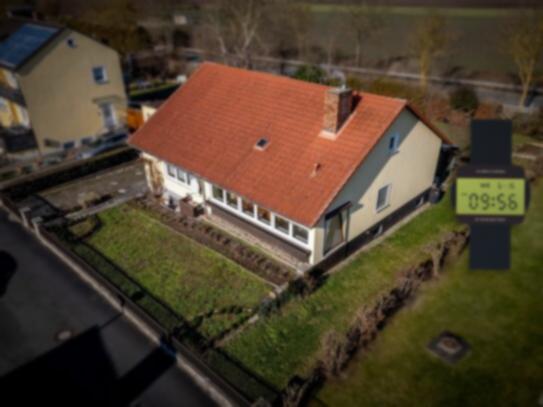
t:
9:56
